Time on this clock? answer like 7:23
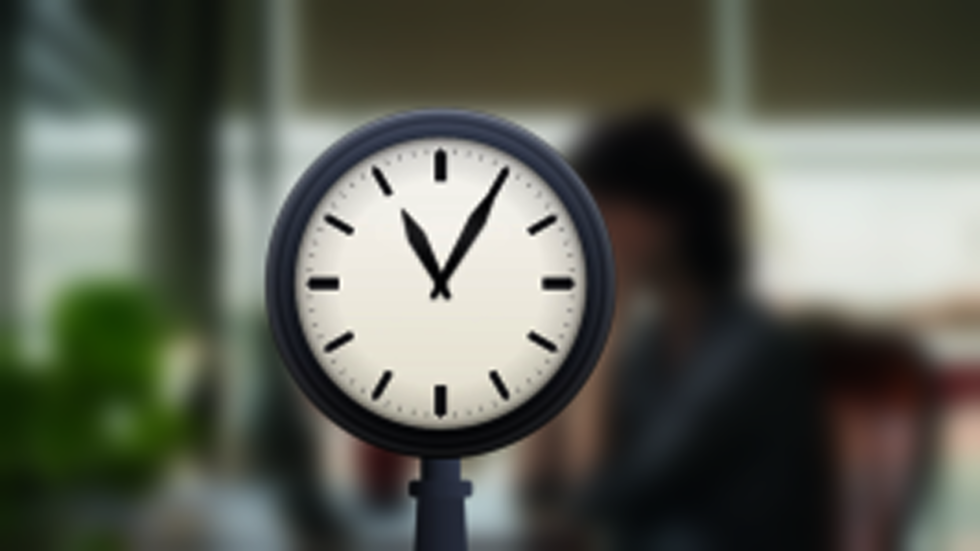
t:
11:05
